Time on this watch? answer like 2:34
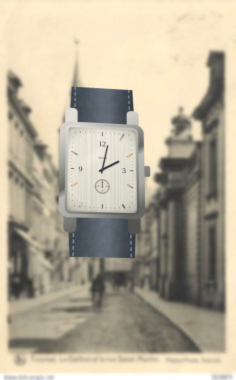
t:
2:02
